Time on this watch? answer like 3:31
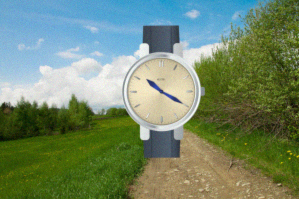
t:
10:20
